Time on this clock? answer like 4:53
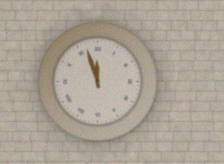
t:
11:57
